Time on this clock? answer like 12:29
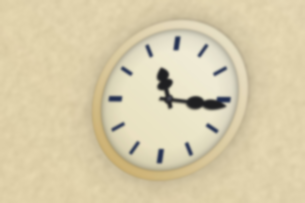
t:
11:16
